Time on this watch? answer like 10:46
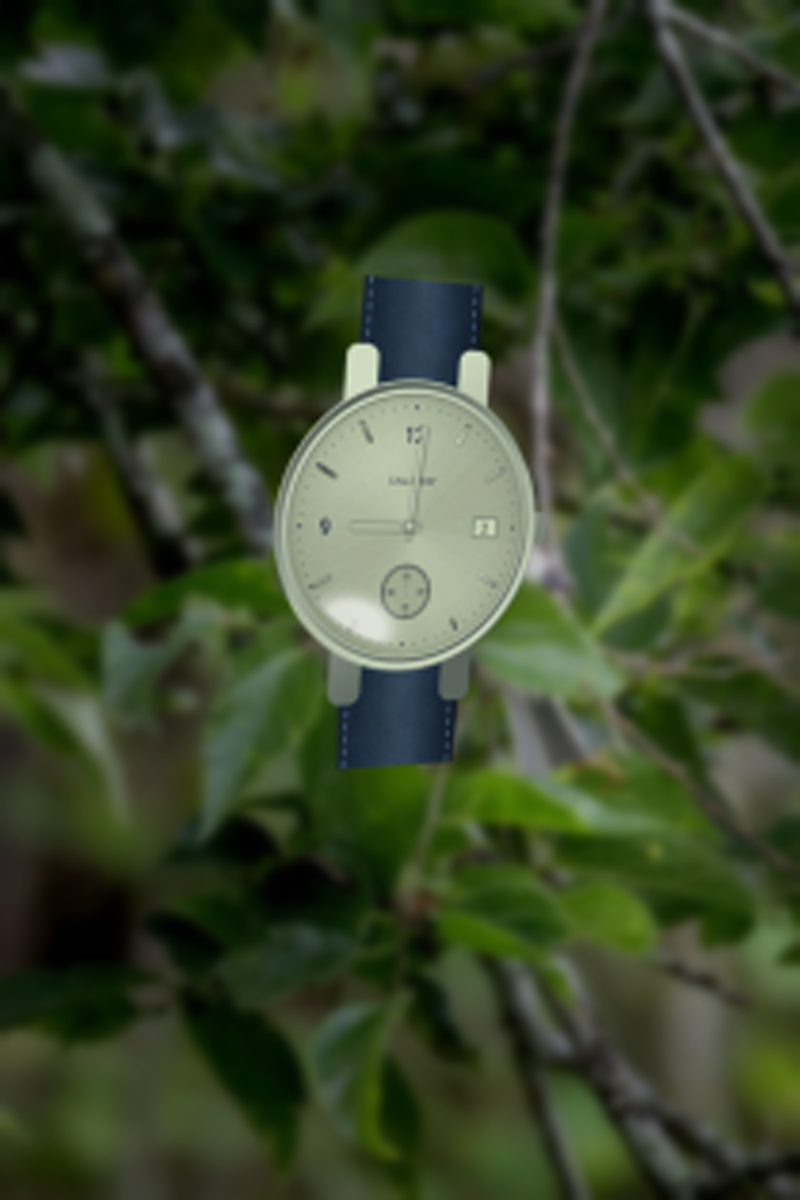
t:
9:01
